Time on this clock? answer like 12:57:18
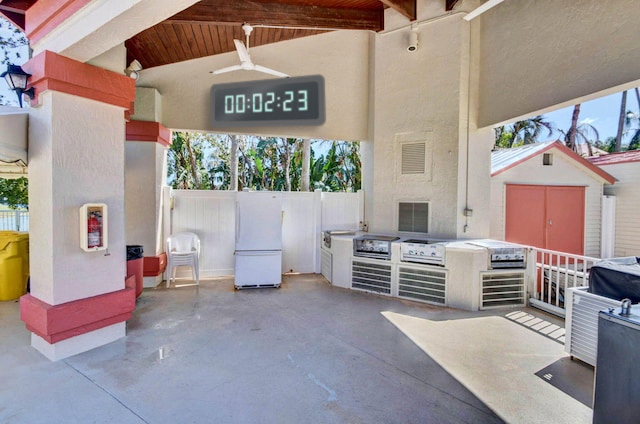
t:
0:02:23
